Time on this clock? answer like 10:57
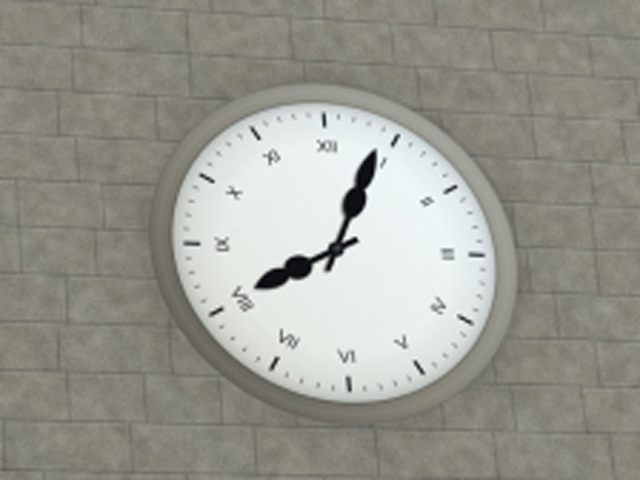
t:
8:04
